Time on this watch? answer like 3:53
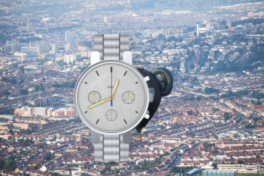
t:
12:41
